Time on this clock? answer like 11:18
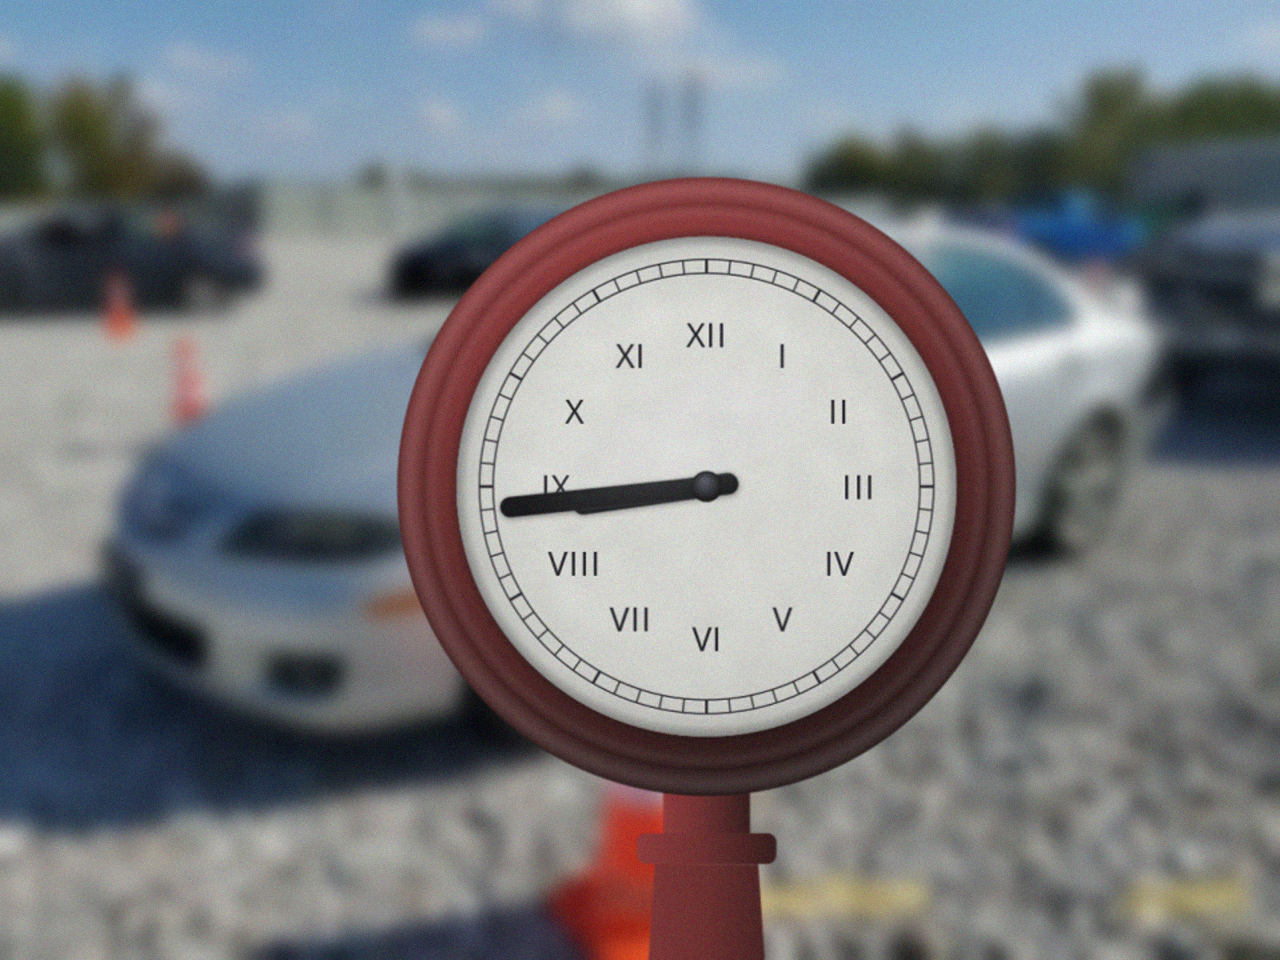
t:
8:44
